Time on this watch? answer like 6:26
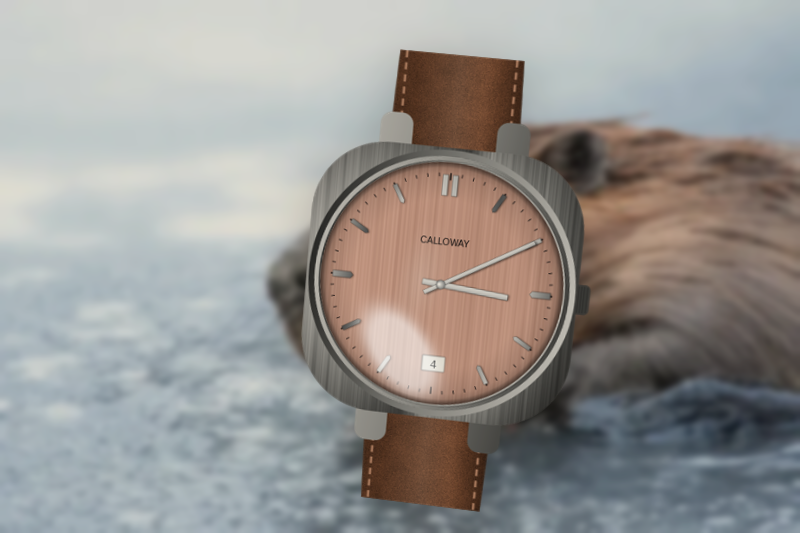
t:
3:10
